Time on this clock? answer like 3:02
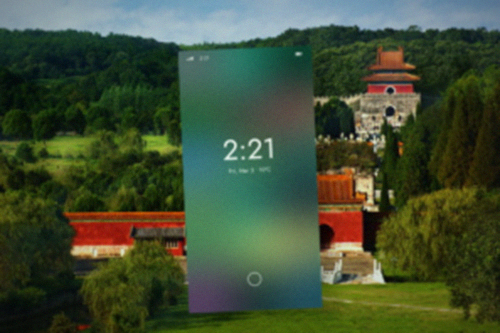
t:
2:21
